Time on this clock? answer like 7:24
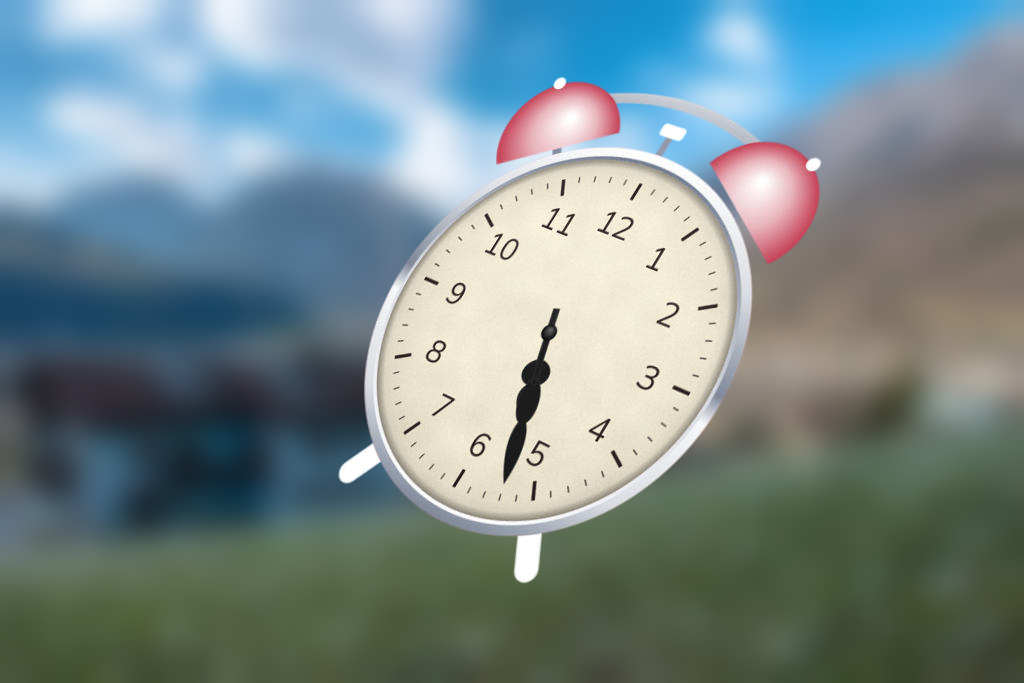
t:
5:27
